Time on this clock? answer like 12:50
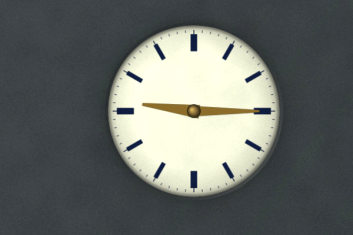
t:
9:15
